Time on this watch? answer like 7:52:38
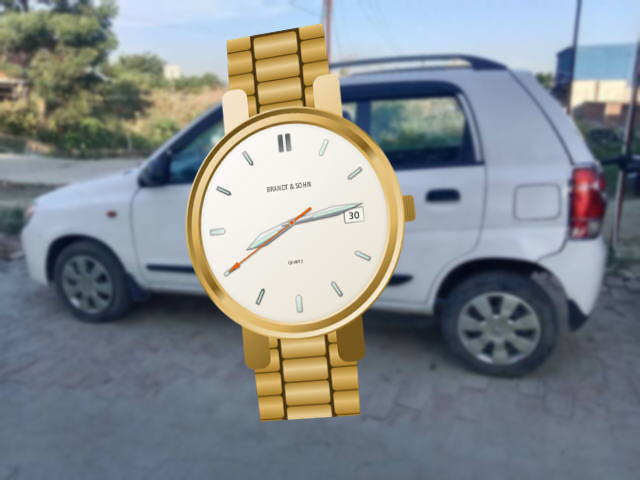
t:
8:13:40
